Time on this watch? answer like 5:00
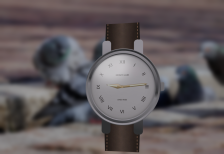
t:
9:14
